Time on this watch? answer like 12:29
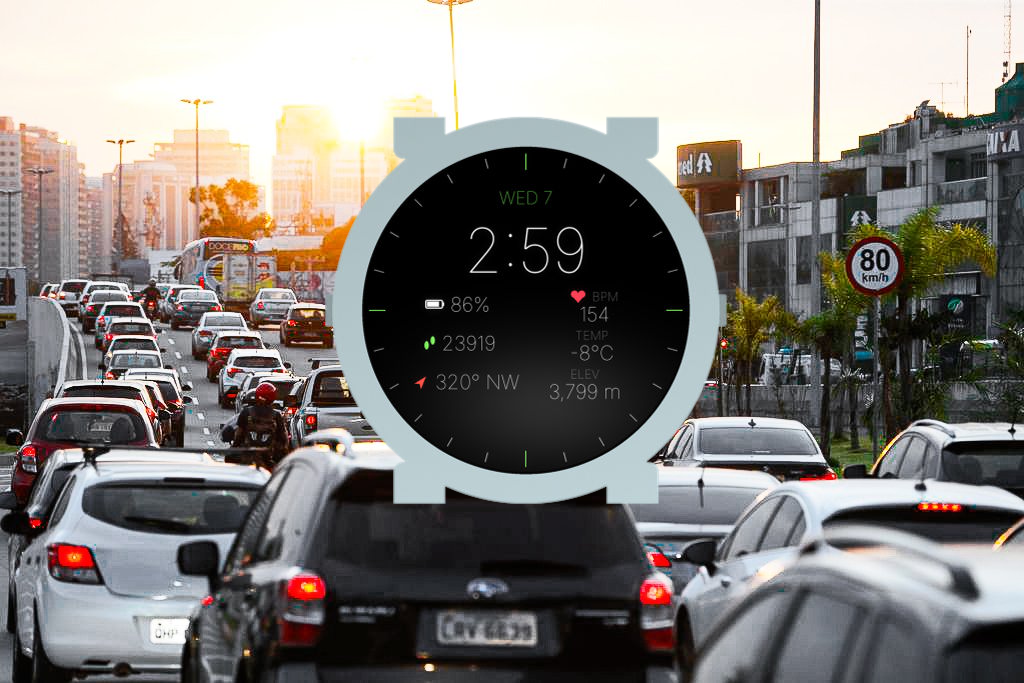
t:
2:59
